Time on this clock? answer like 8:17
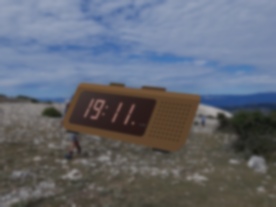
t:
19:11
